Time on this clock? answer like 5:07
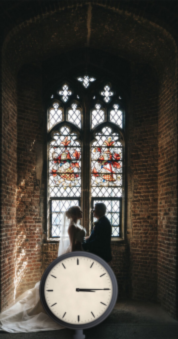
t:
3:15
